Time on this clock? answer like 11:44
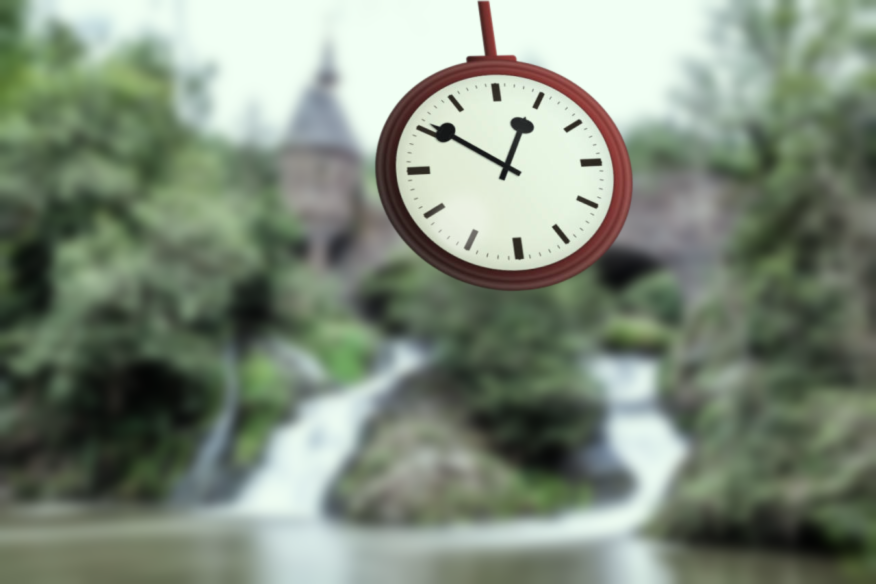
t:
12:51
